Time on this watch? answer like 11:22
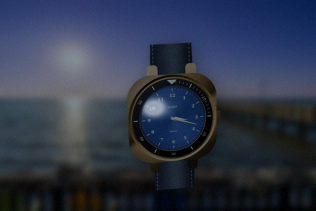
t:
3:18
